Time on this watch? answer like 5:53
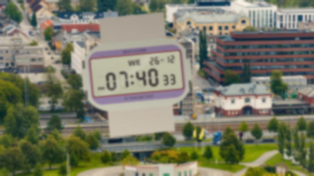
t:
7:40
